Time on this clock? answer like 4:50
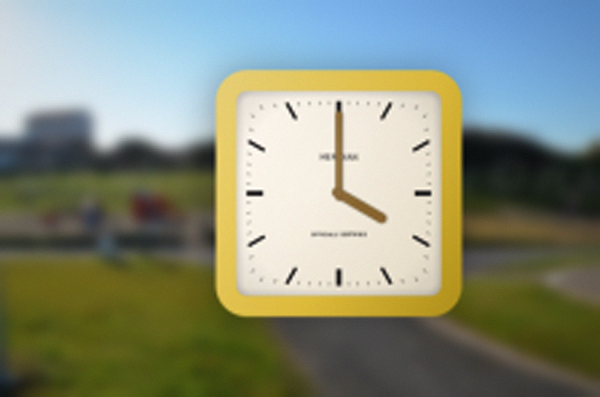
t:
4:00
